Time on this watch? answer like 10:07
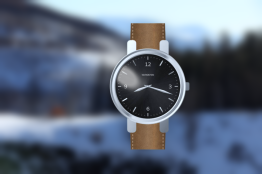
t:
8:18
